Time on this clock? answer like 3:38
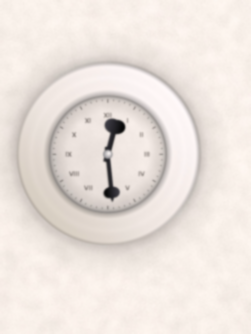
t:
12:29
